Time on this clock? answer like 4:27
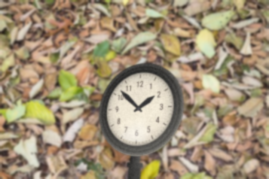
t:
1:52
